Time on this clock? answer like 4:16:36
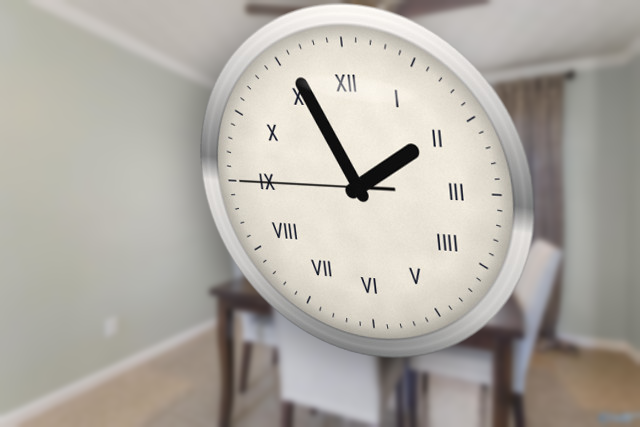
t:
1:55:45
